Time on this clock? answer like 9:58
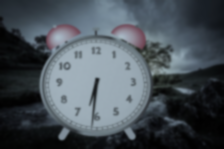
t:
6:31
